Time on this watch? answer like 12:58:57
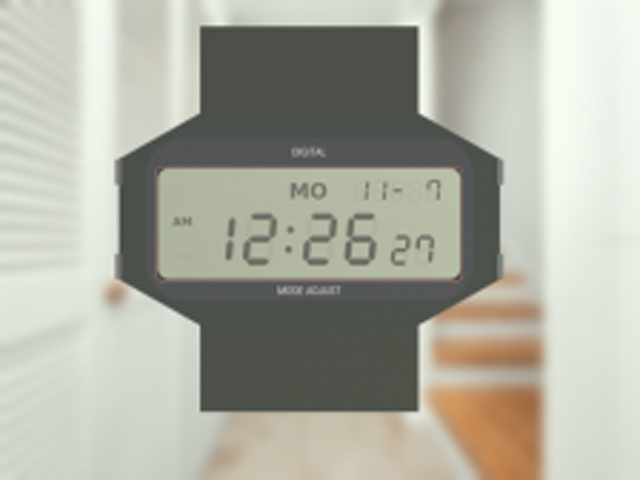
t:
12:26:27
